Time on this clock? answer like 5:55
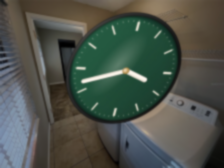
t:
3:42
